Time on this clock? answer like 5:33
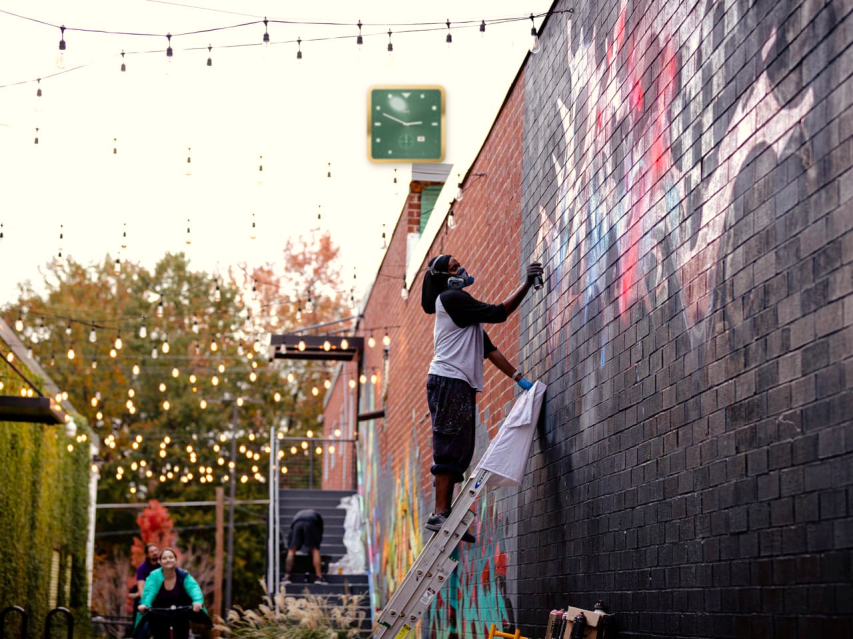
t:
2:49
